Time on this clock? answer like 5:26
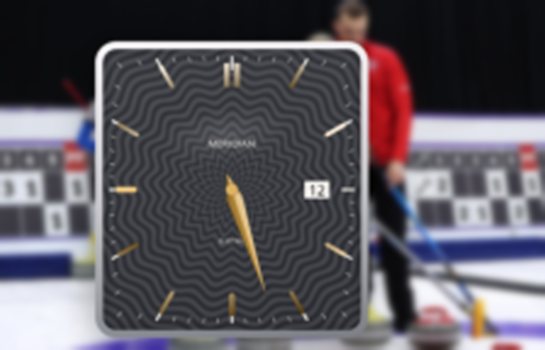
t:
5:27
